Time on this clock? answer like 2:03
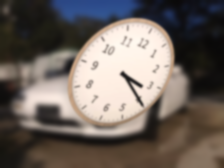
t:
3:20
